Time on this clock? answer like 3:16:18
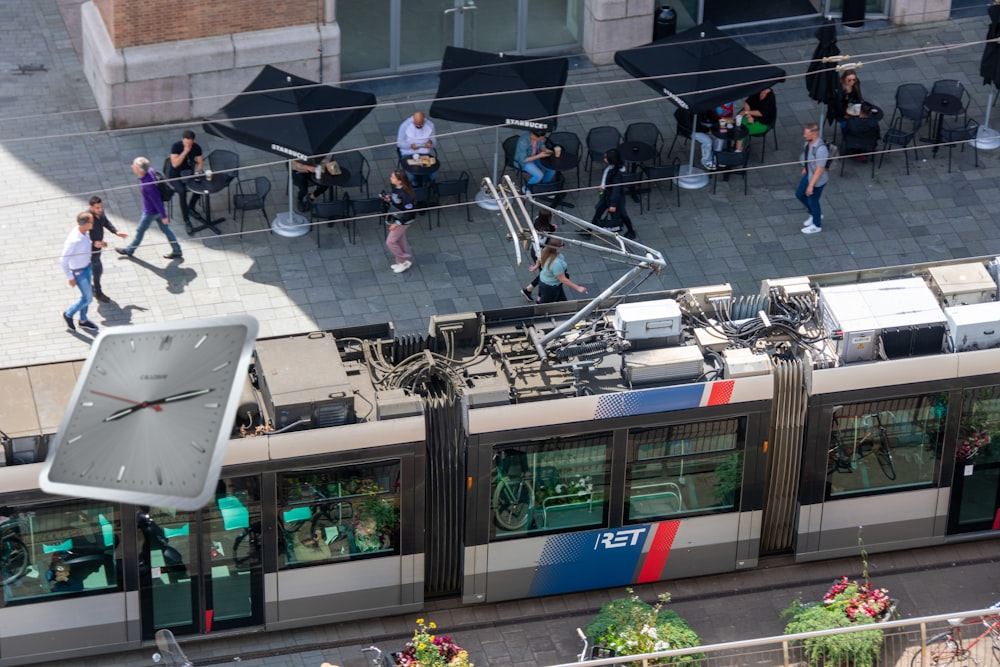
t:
8:12:47
